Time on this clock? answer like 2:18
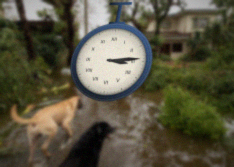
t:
3:14
